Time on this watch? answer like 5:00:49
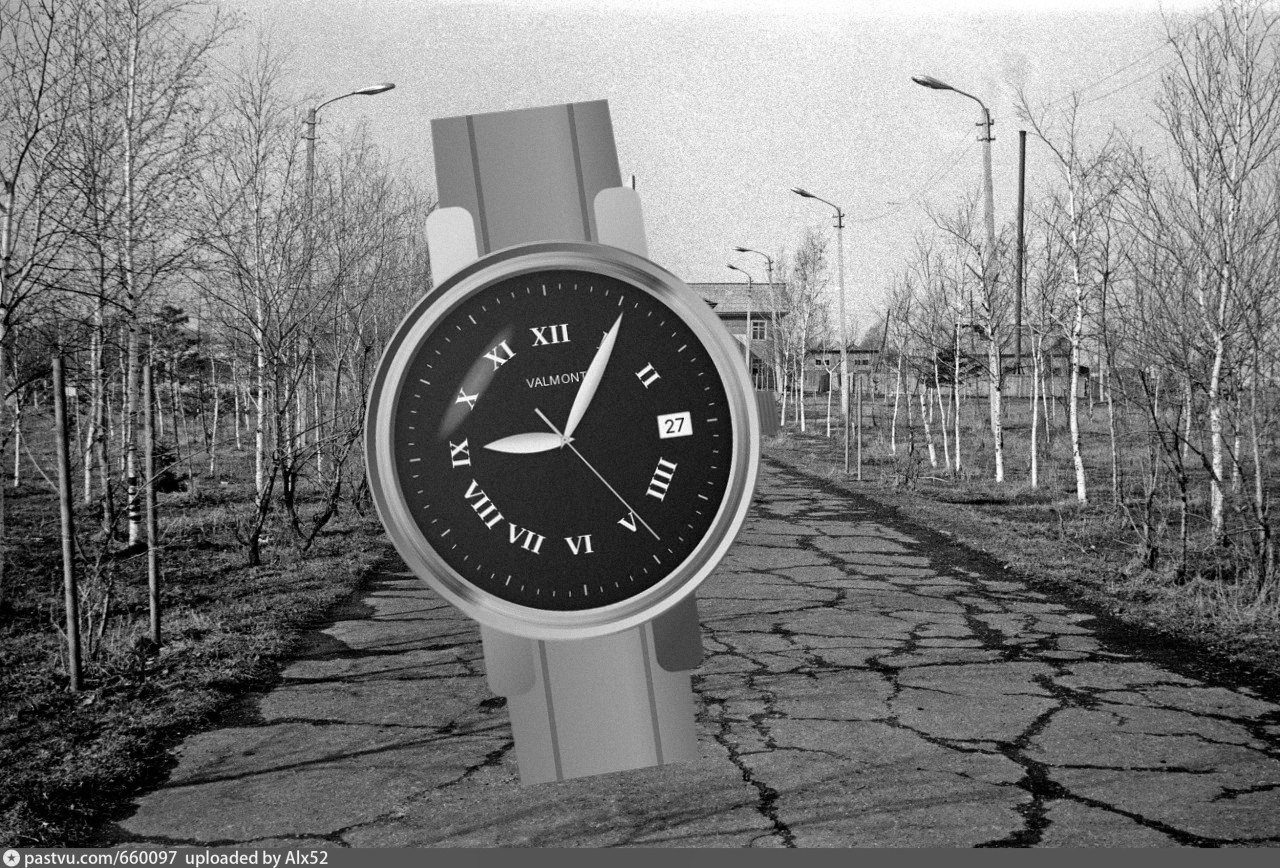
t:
9:05:24
